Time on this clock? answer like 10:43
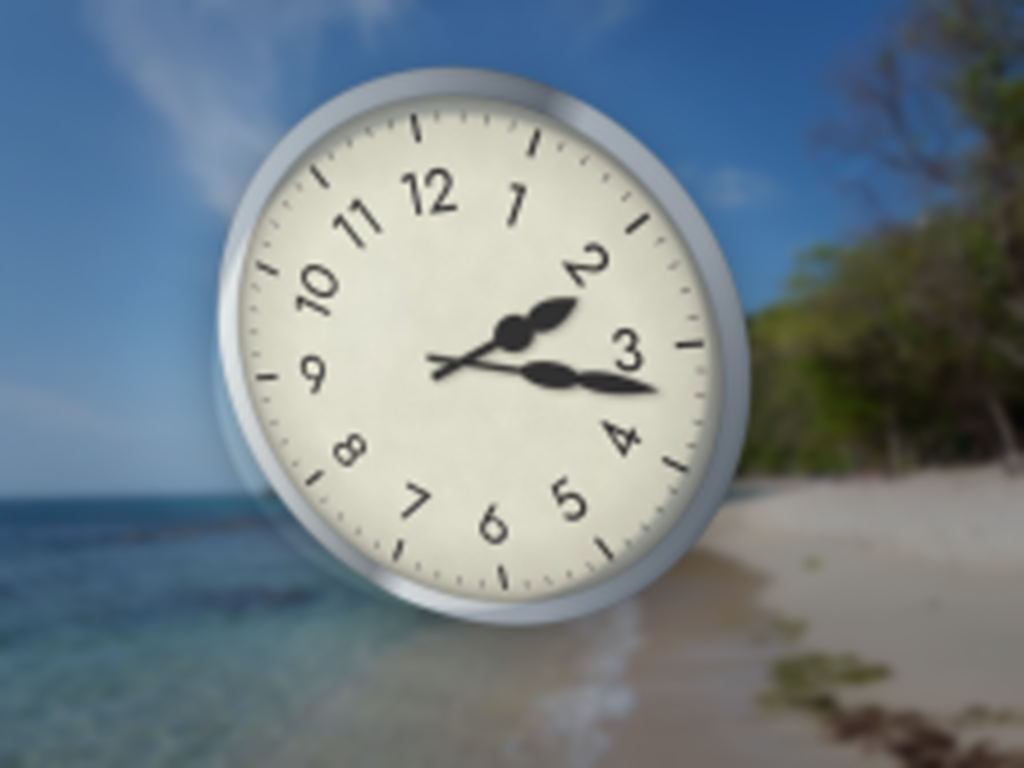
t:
2:17
